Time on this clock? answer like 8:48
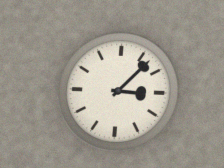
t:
3:07
